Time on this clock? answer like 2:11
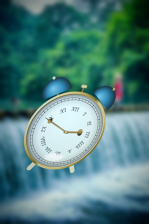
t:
2:49
